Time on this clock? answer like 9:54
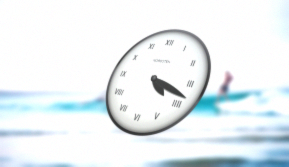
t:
4:18
